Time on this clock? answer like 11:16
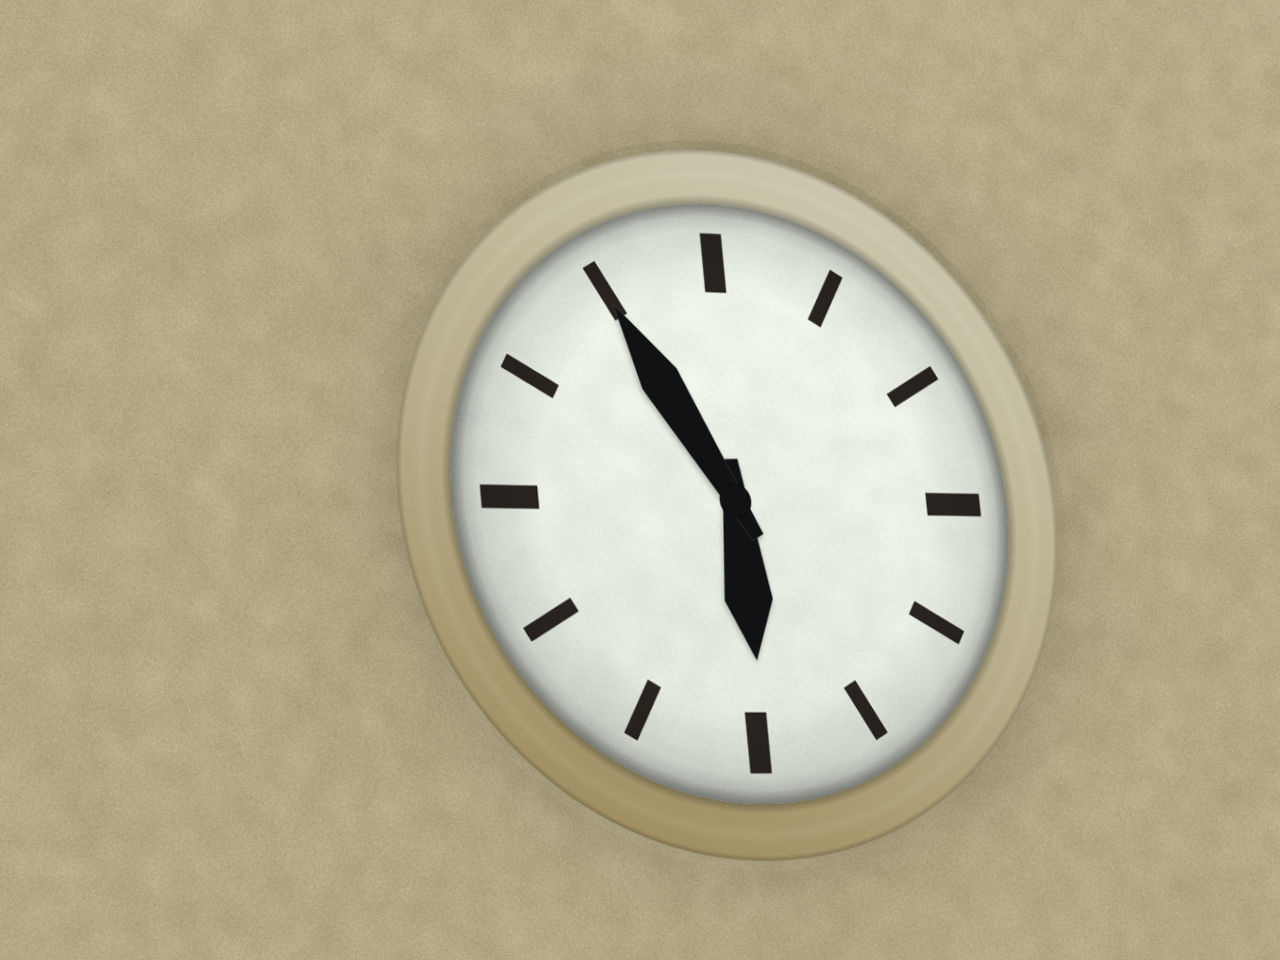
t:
5:55
